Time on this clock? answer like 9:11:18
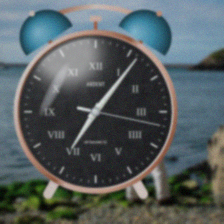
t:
7:06:17
